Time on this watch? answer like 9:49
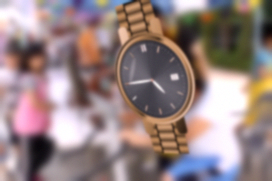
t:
4:45
